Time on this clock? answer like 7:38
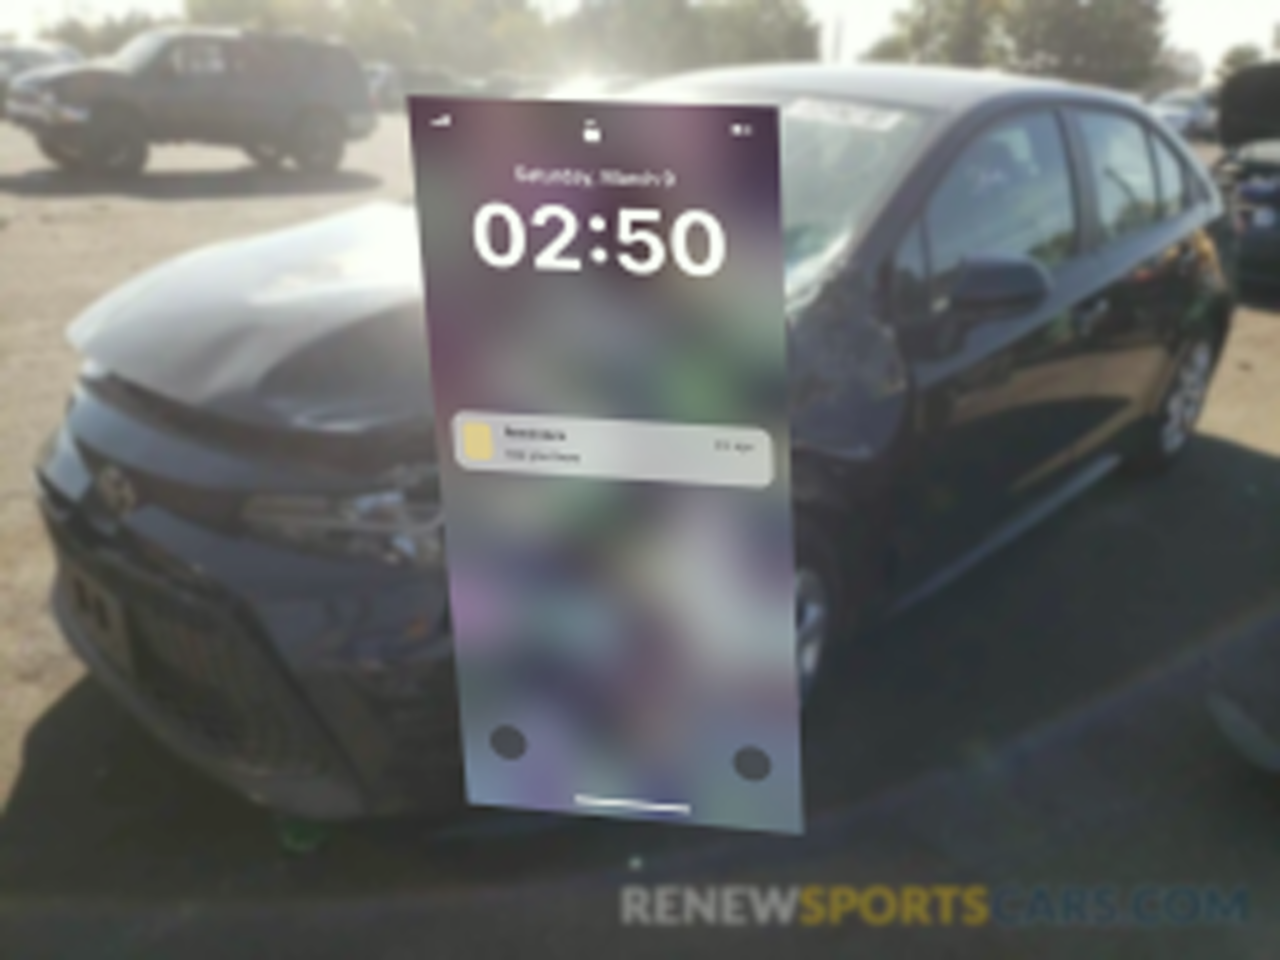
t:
2:50
